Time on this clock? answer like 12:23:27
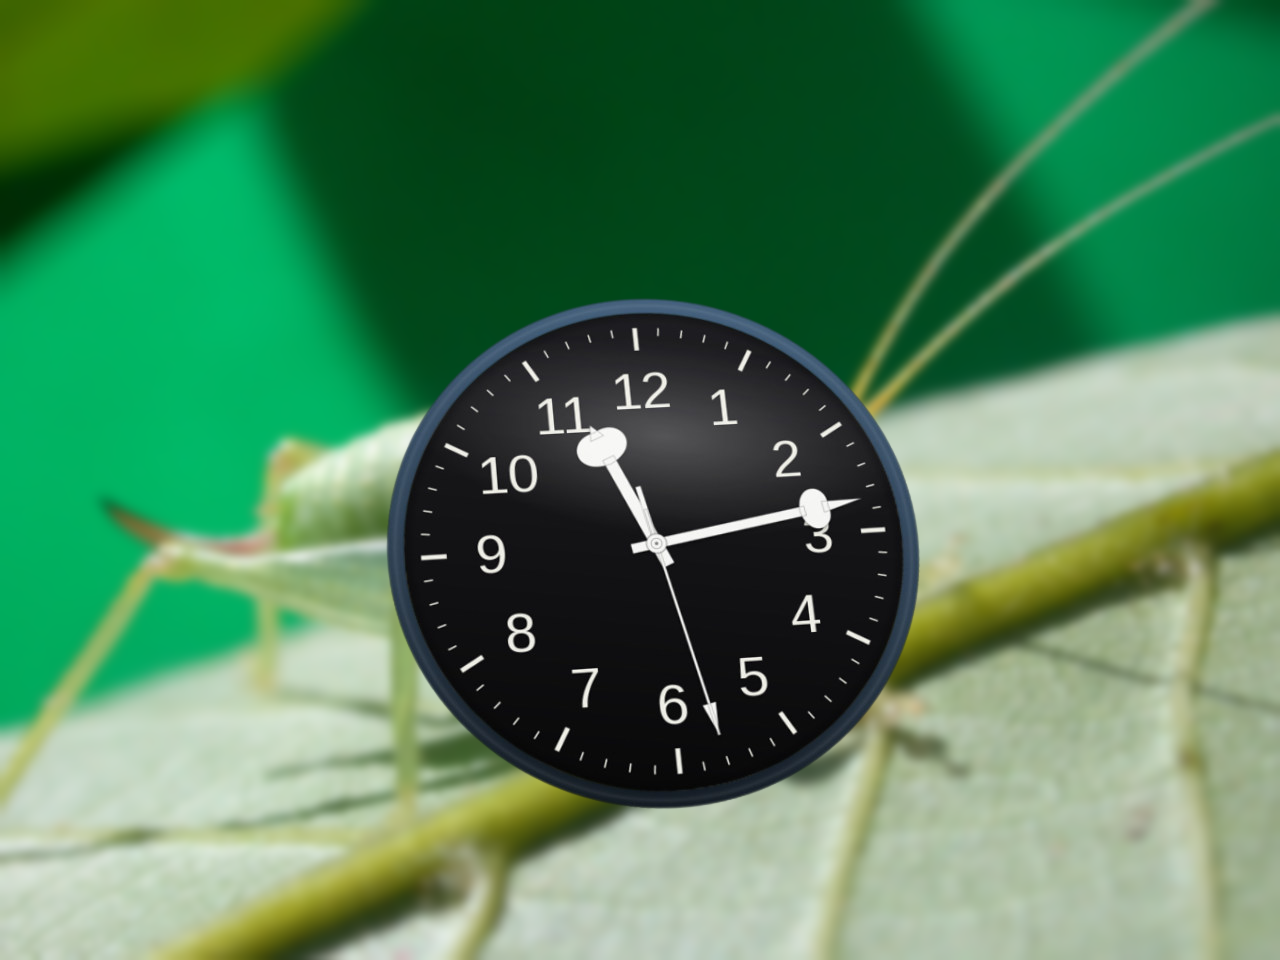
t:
11:13:28
